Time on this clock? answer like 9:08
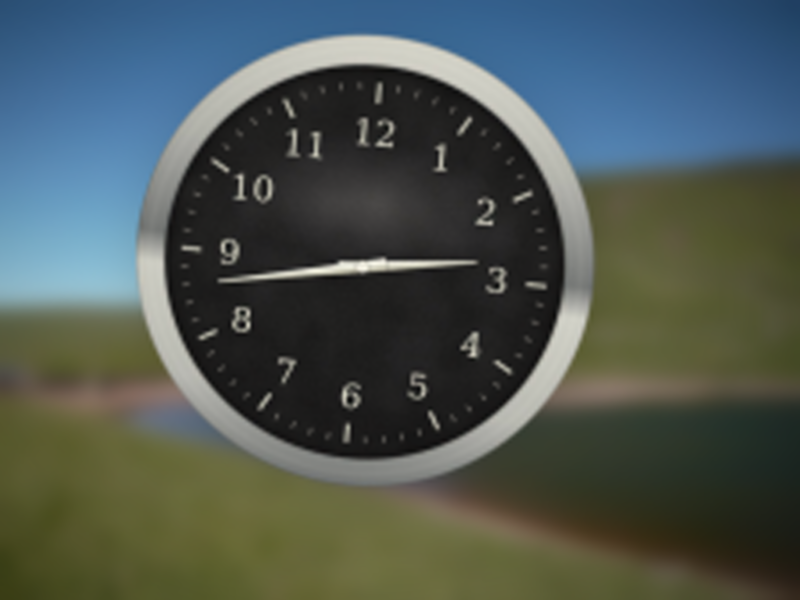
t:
2:43
